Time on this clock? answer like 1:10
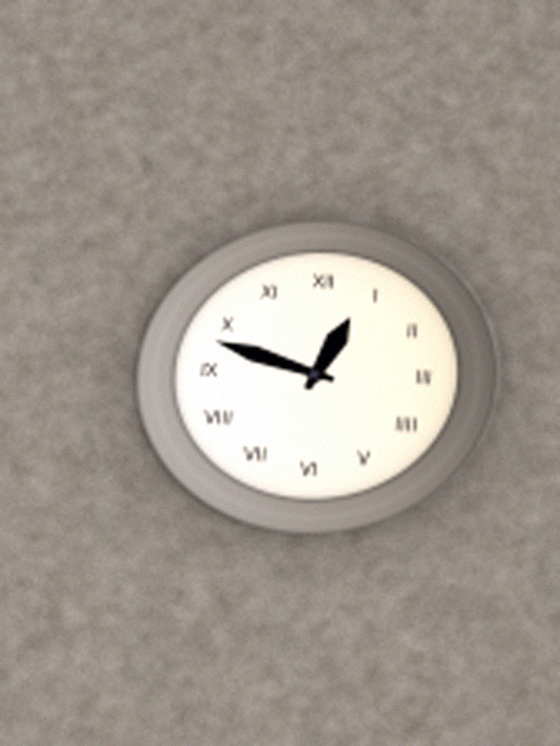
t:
12:48
